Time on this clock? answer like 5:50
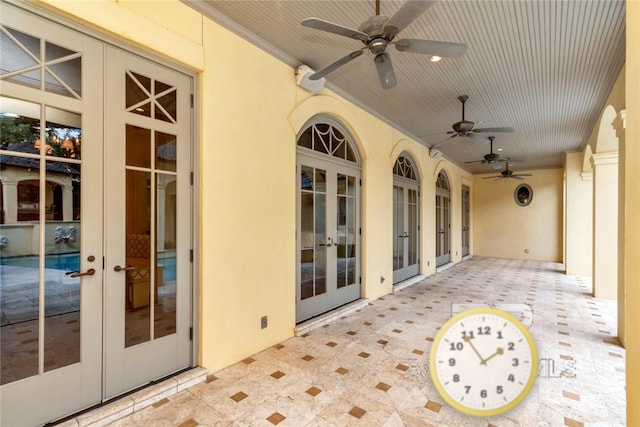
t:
1:54
